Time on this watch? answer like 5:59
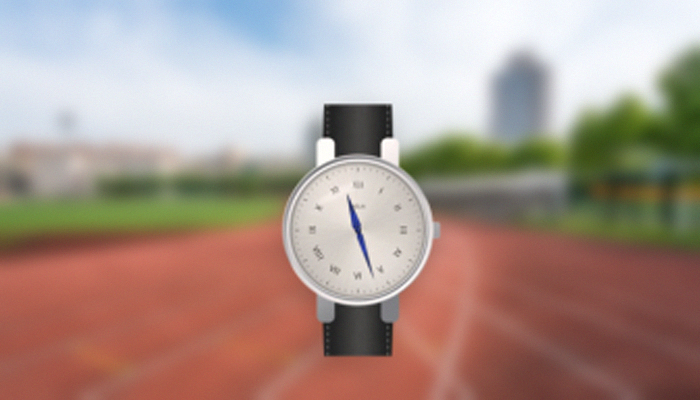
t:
11:27
